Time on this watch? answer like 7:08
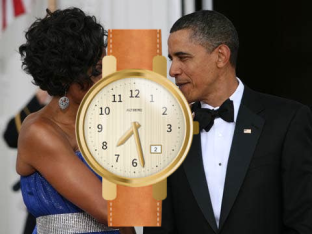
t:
7:28
